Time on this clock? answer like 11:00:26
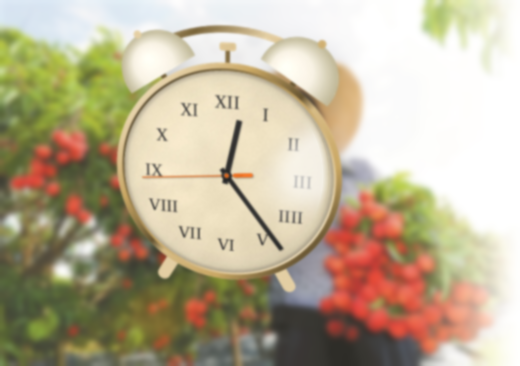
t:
12:23:44
